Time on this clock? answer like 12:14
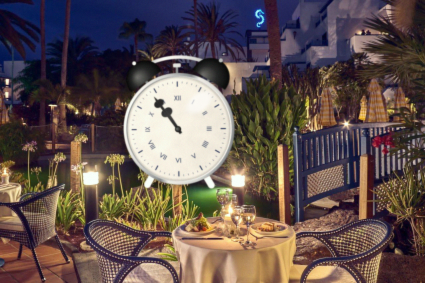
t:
10:54
